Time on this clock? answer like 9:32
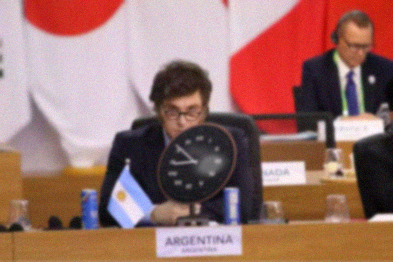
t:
8:51
